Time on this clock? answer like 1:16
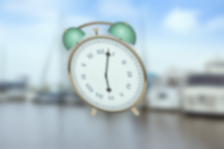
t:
6:03
